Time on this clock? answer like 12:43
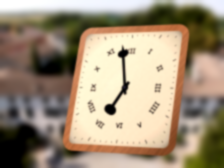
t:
6:58
